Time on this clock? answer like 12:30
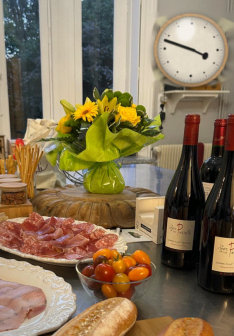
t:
3:48
